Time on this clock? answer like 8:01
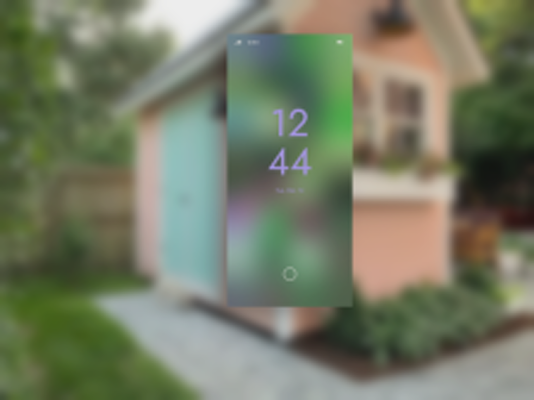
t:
12:44
